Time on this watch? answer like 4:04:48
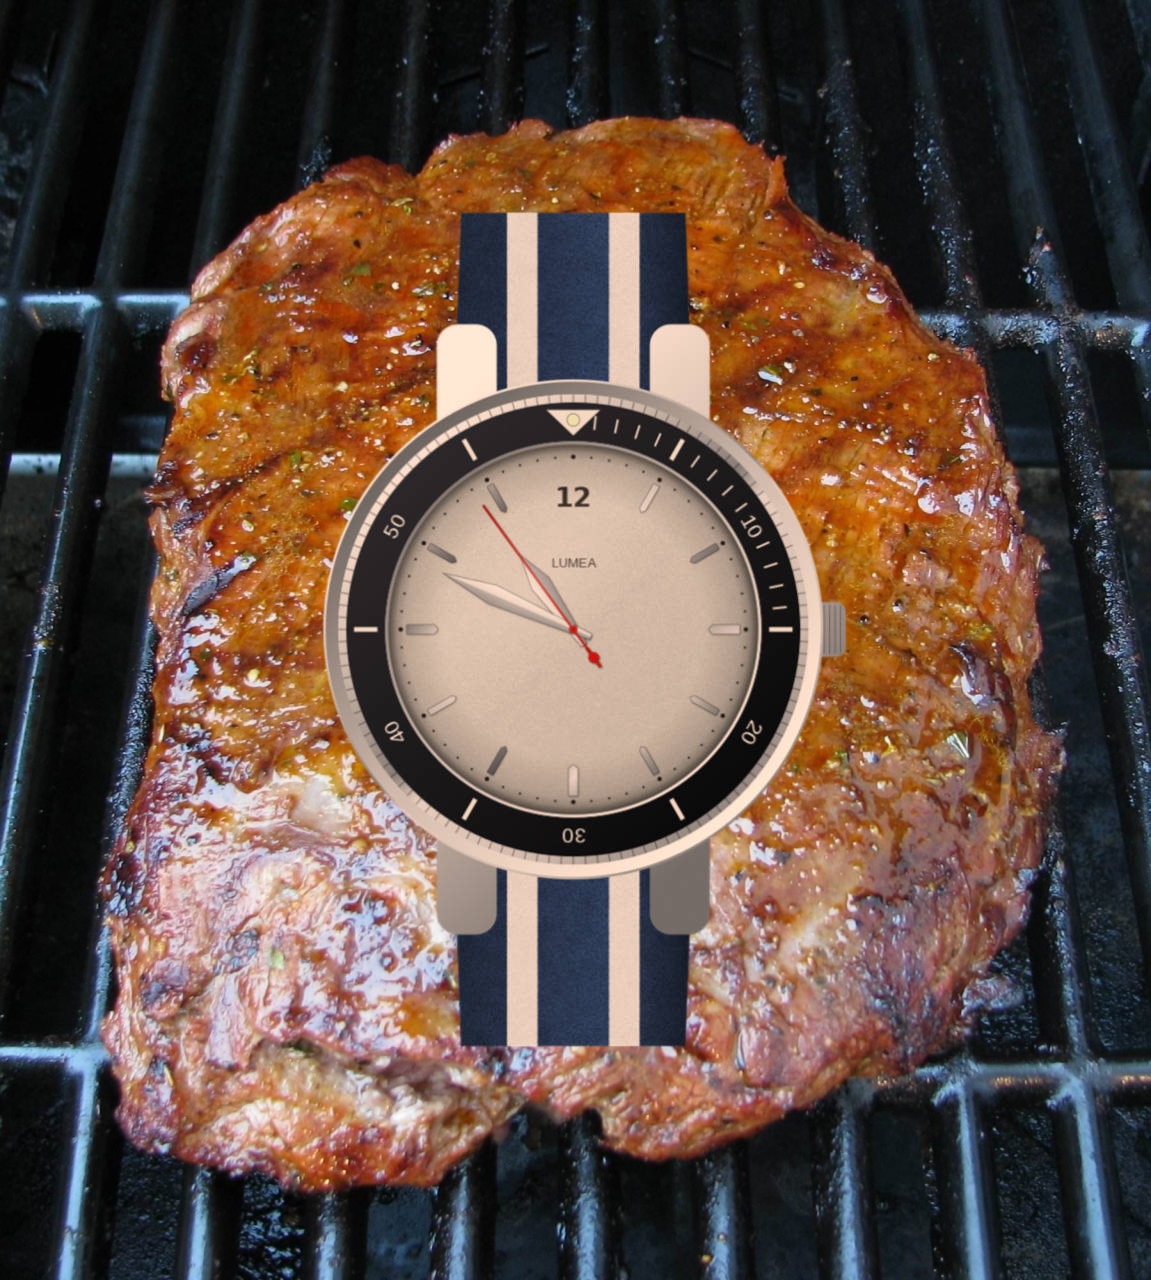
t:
10:48:54
